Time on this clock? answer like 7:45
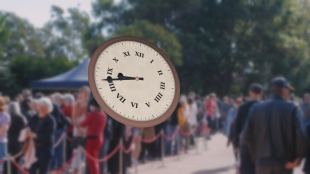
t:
8:42
